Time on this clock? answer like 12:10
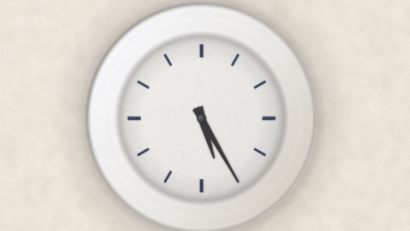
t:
5:25
